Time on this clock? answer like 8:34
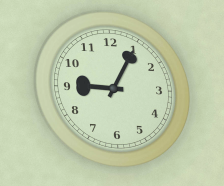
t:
9:05
